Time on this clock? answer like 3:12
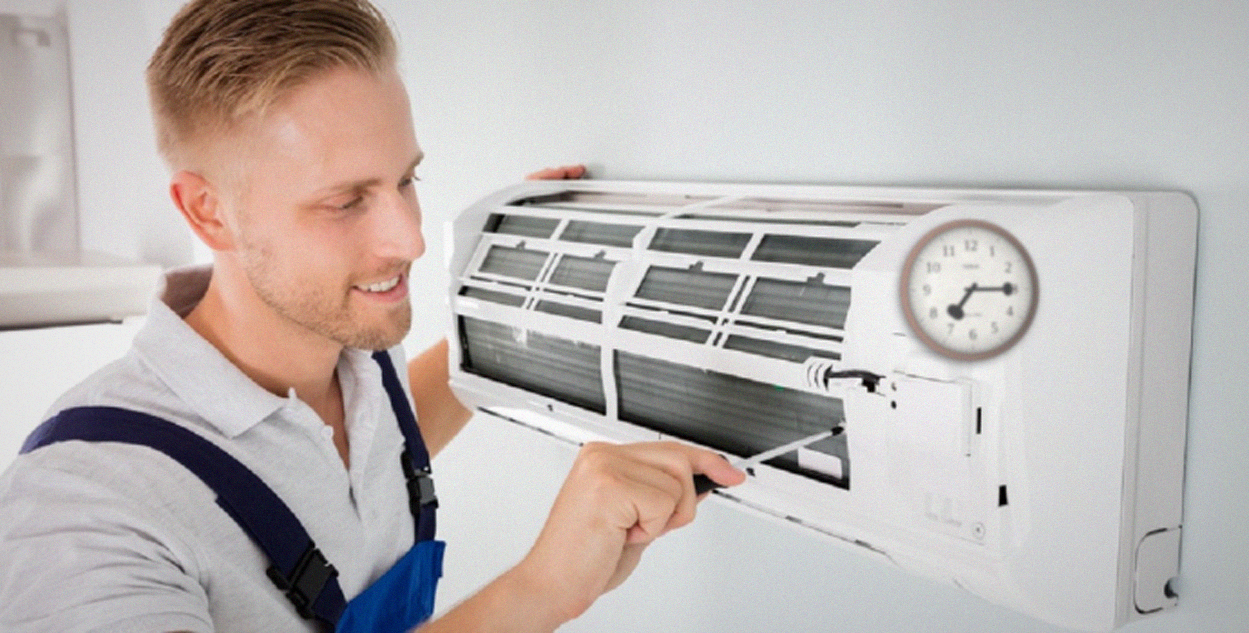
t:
7:15
